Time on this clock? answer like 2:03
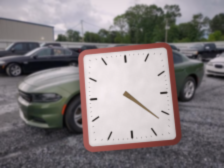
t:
4:22
